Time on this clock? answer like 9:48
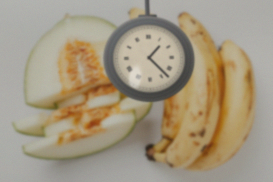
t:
1:23
